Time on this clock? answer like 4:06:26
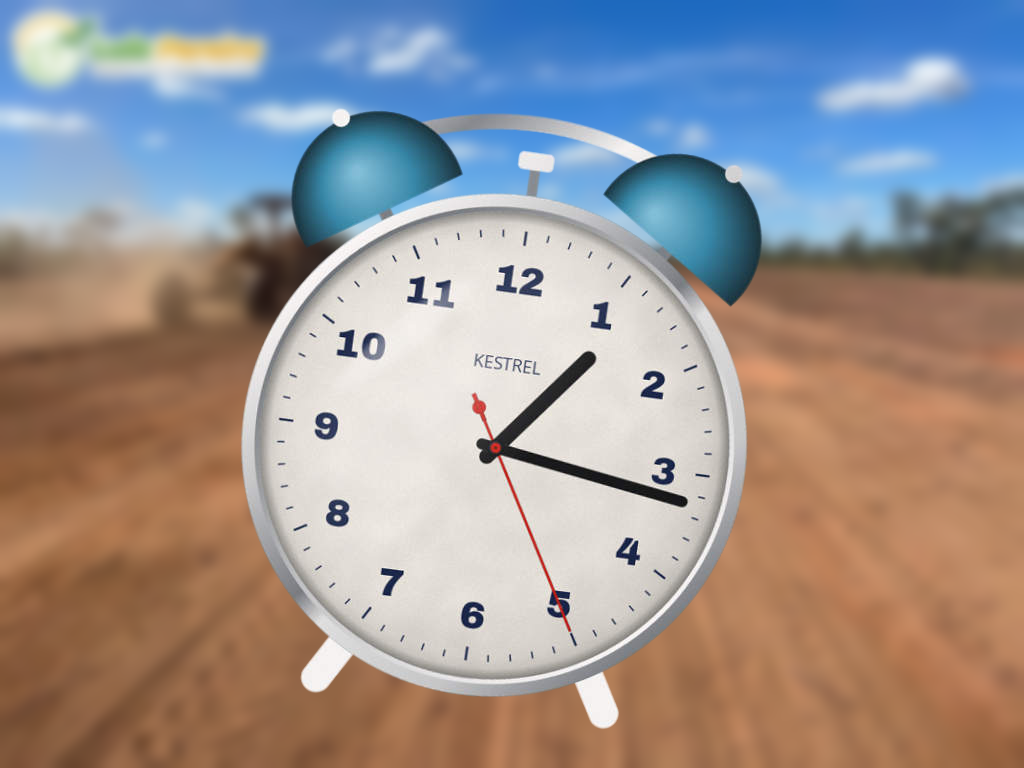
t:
1:16:25
